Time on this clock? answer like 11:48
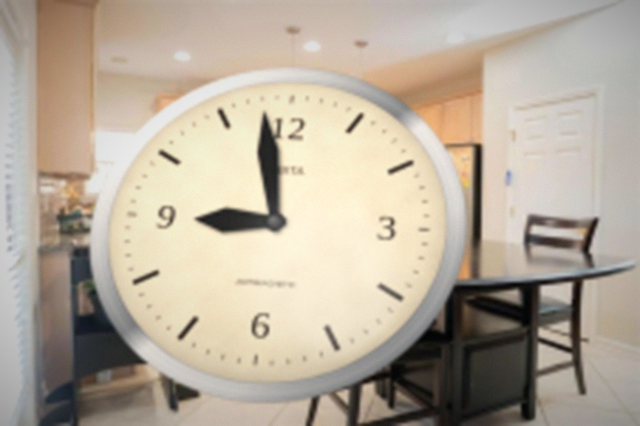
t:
8:58
